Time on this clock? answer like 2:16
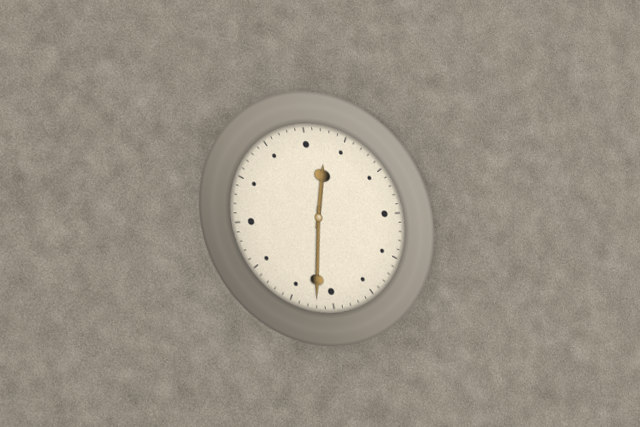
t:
12:32
